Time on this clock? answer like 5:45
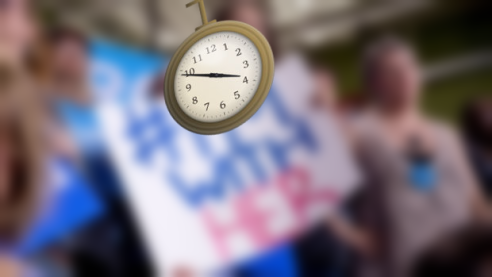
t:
3:49
